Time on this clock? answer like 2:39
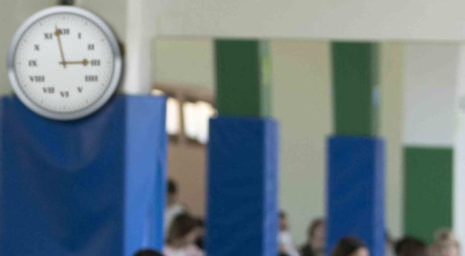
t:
2:58
